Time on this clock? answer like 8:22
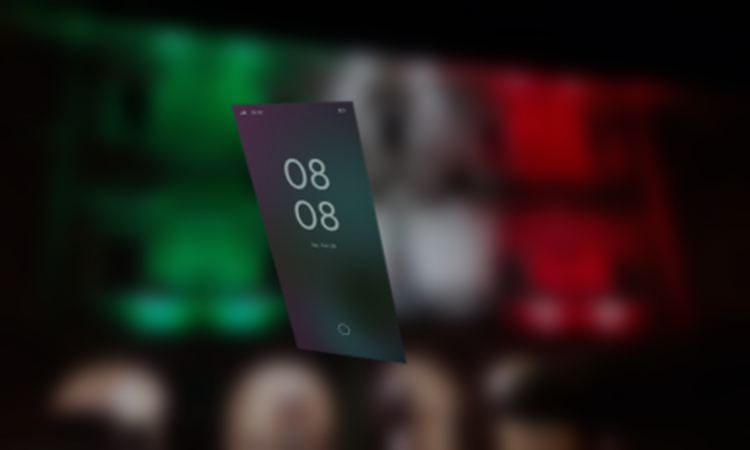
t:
8:08
